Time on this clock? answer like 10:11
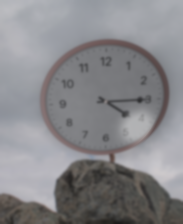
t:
4:15
